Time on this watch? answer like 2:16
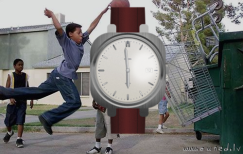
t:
5:59
